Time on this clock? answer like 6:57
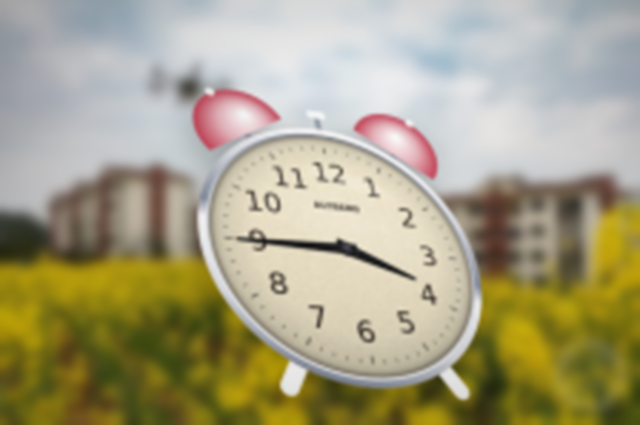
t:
3:45
